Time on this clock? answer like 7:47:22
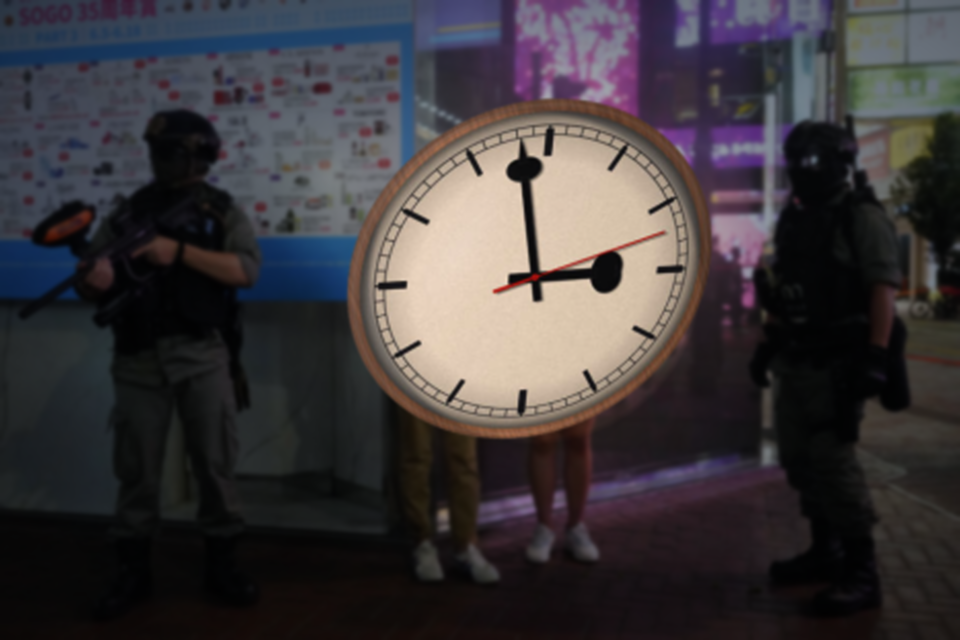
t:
2:58:12
